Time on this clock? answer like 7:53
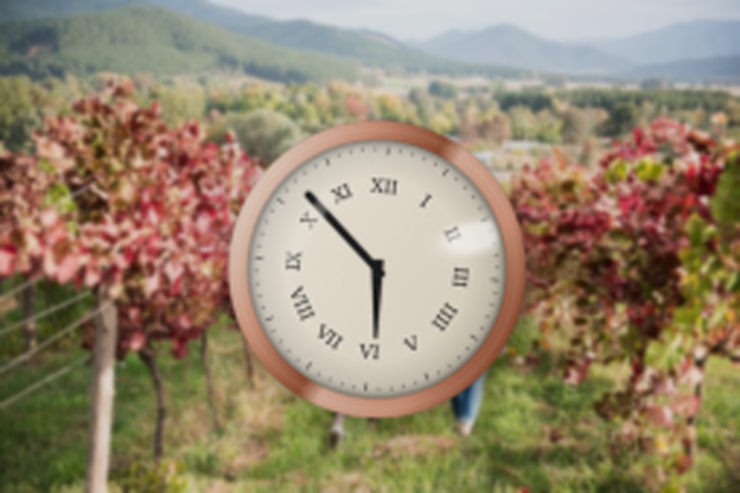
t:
5:52
